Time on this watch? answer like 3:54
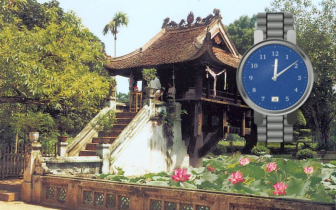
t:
12:09
